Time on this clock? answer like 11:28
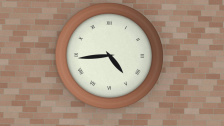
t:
4:44
